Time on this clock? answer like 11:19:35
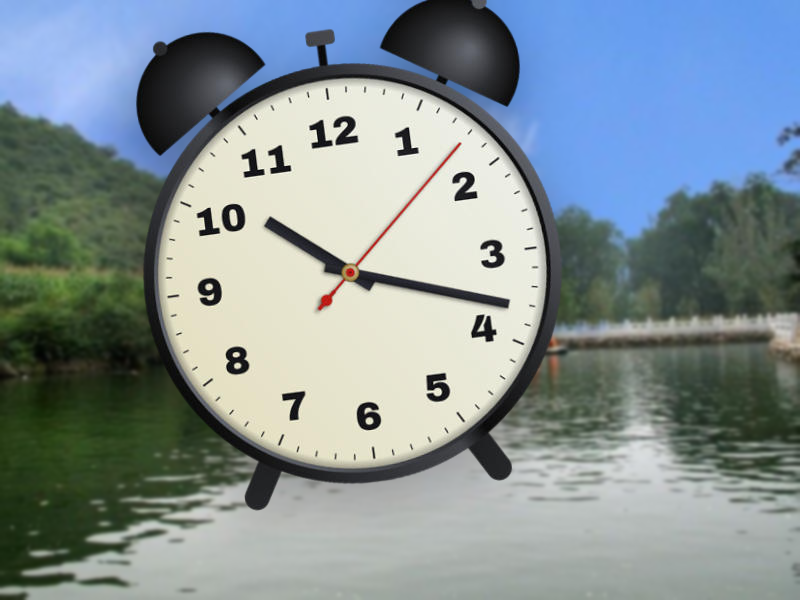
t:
10:18:08
